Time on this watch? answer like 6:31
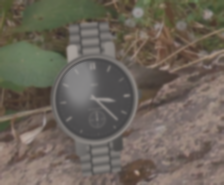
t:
3:23
